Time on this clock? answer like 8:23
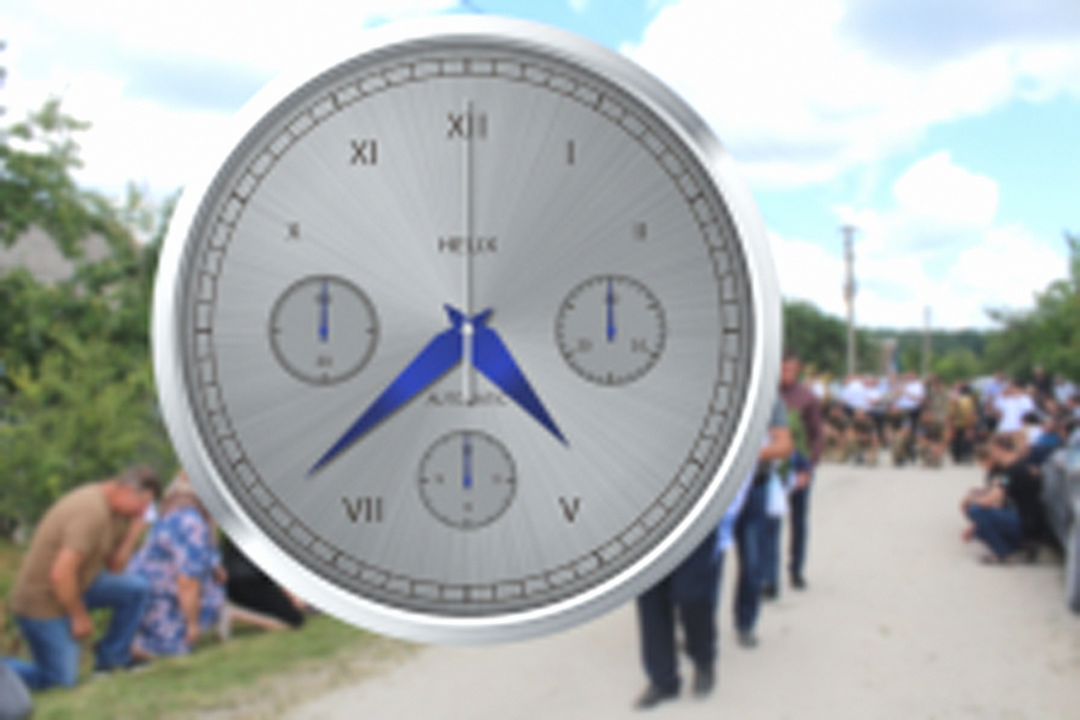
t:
4:38
